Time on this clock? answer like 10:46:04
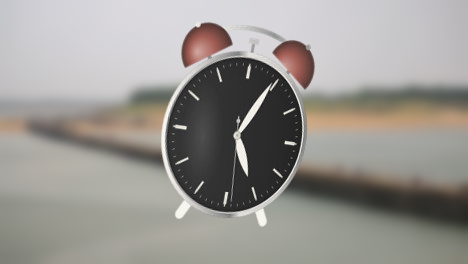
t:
5:04:29
